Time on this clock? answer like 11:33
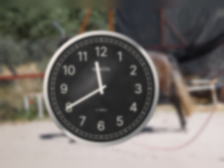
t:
11:40
